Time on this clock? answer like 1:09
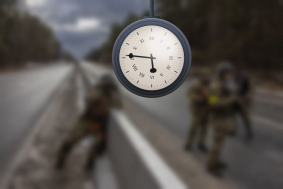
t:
5:46
